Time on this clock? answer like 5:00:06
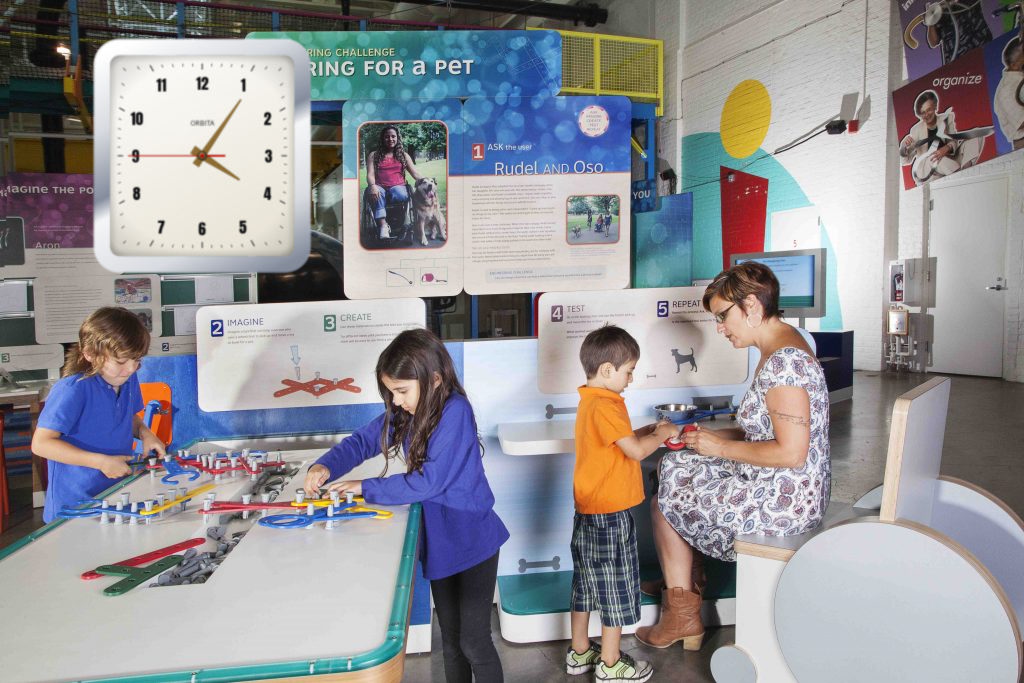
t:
4:05:45
